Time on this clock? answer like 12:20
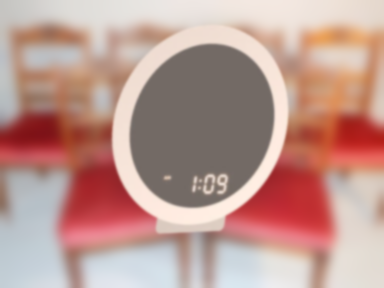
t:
1:09
